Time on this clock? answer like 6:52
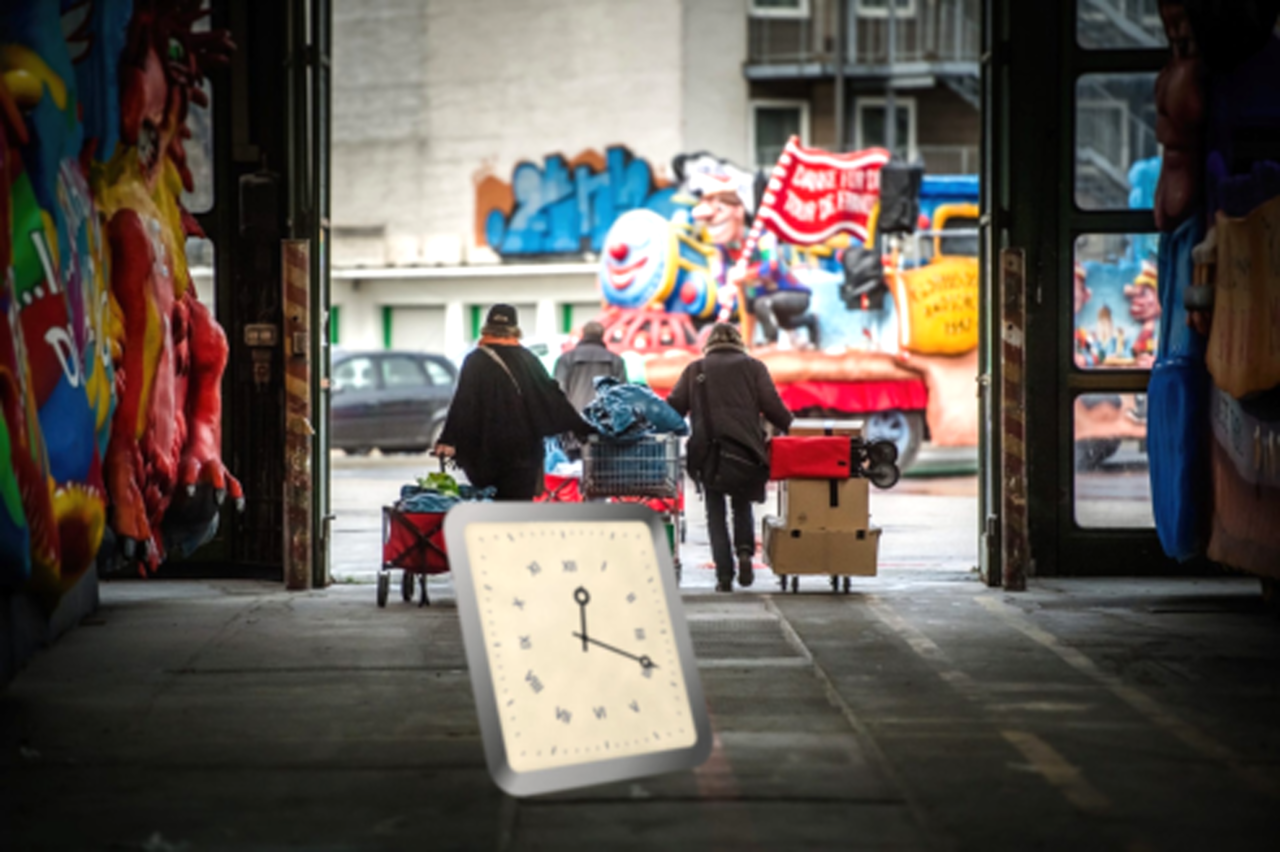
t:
12:19
